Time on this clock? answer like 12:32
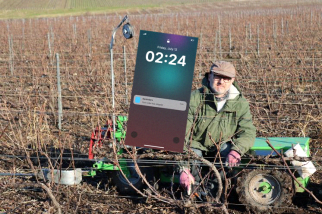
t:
2:24
